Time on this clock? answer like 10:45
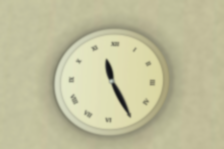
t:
11:25
